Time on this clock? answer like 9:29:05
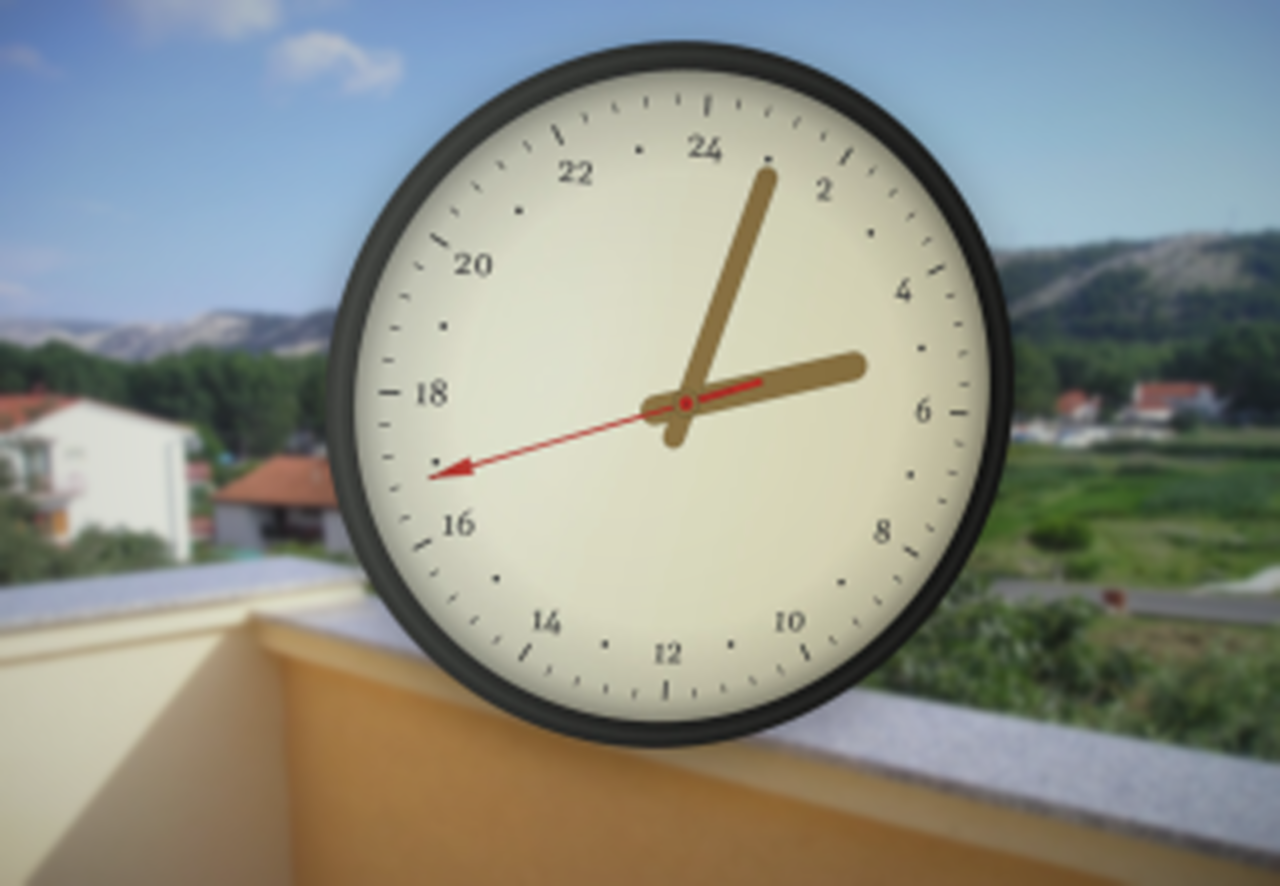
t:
5:02:42
